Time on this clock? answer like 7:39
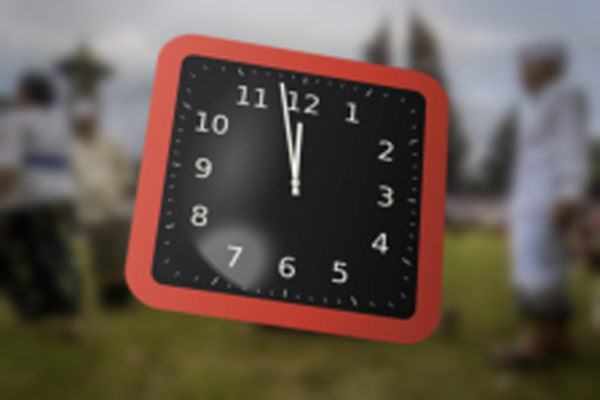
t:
11:58
